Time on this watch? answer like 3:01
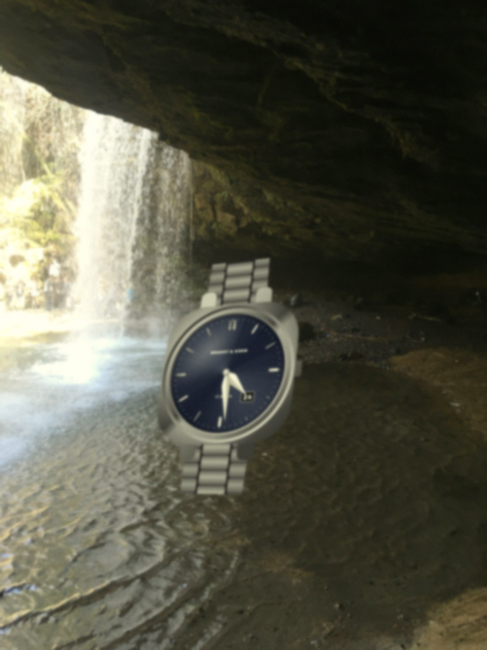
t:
4:29
